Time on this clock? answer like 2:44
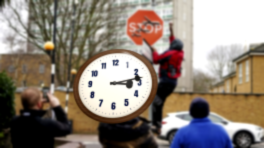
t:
3:13
